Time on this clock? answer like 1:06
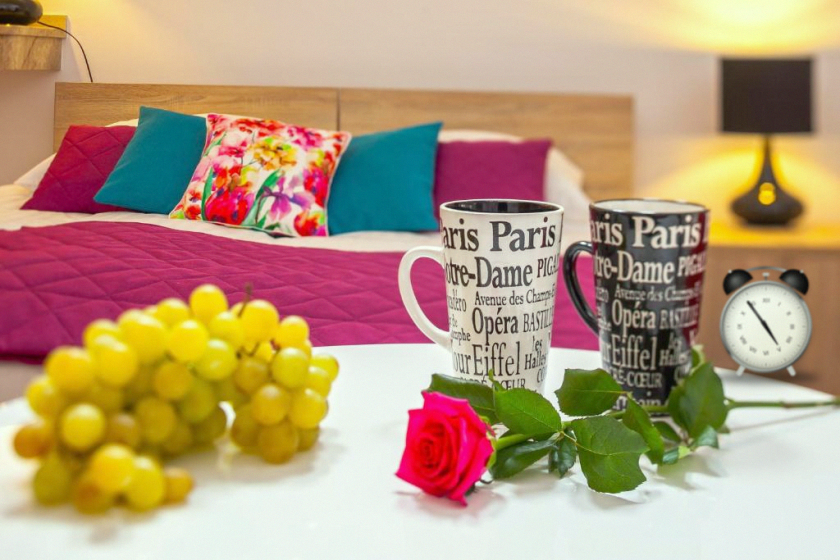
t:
4:54
